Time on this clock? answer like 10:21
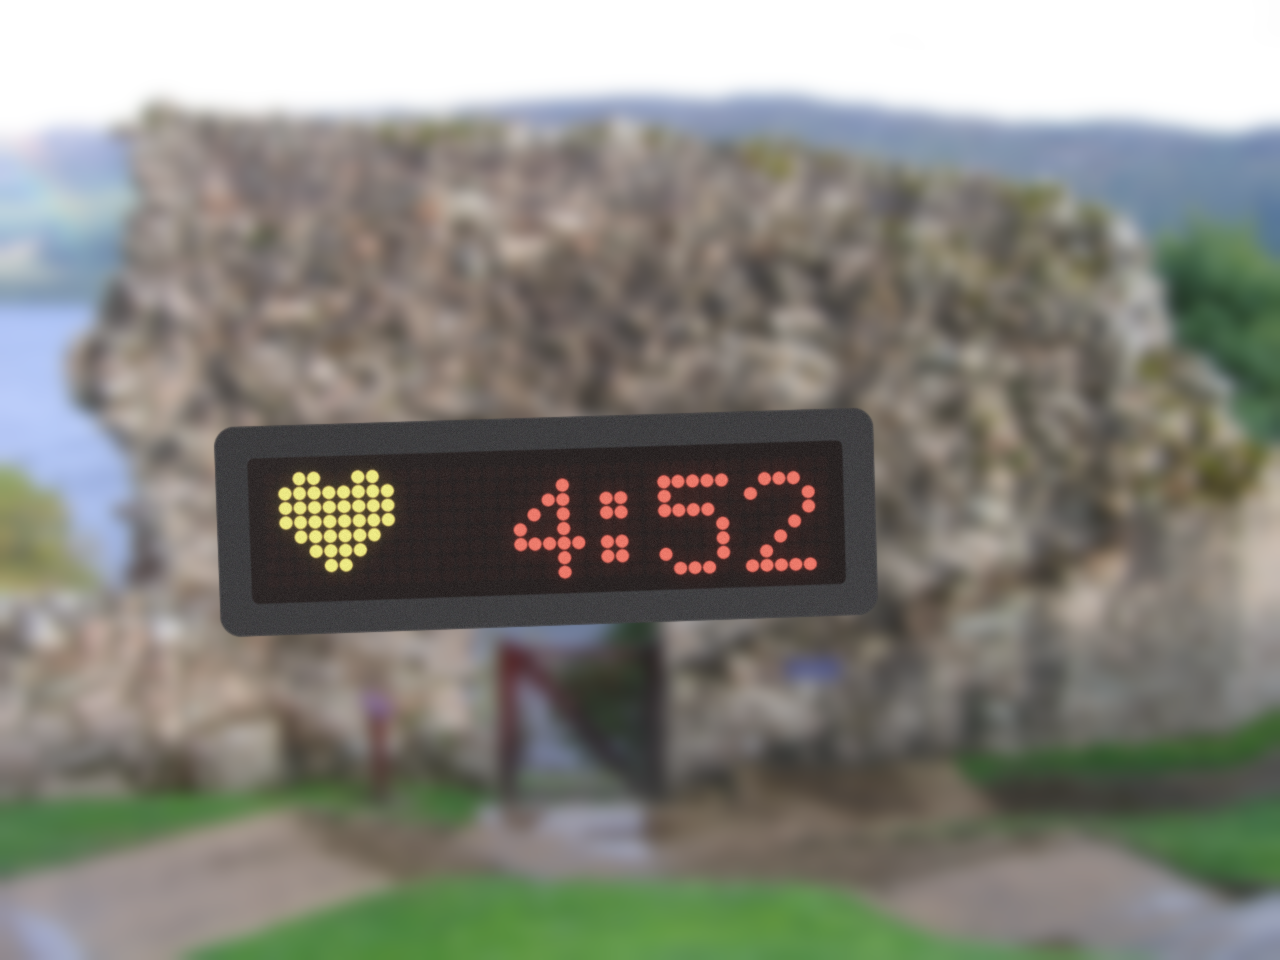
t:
4:52
